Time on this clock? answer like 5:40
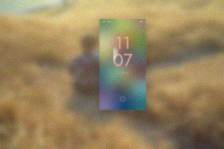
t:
11:07
